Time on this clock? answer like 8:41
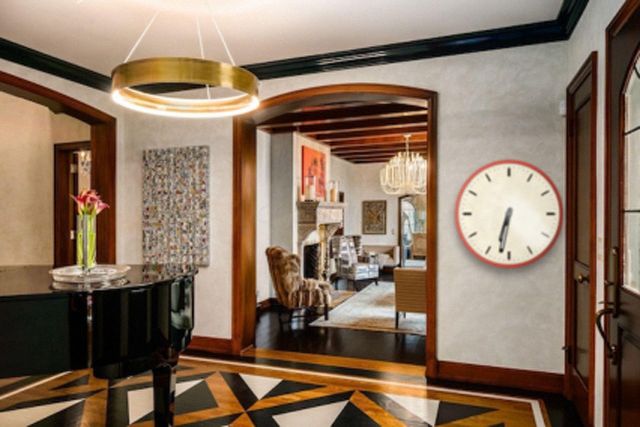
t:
6:32
